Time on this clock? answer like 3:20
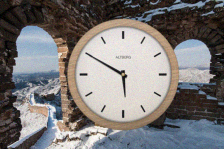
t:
5:50
